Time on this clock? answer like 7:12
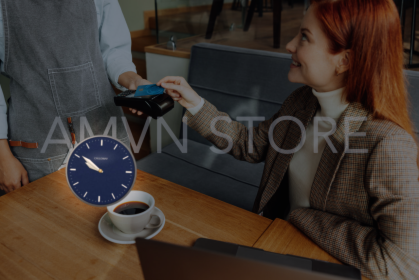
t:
9:51
